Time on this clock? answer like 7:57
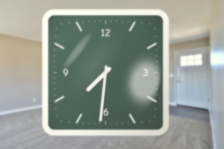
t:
7:31
